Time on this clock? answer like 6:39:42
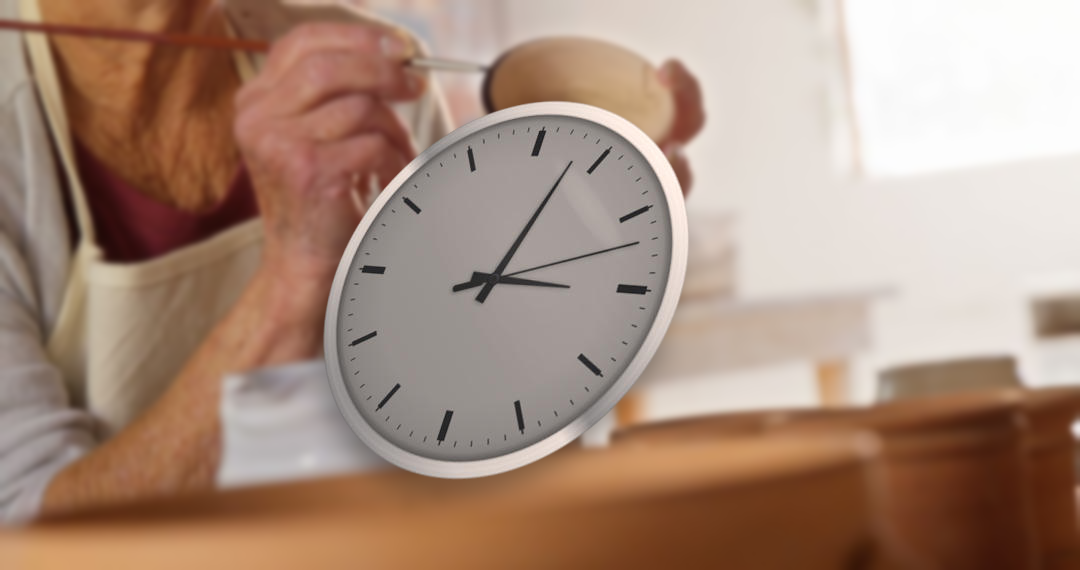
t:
3:03:12
